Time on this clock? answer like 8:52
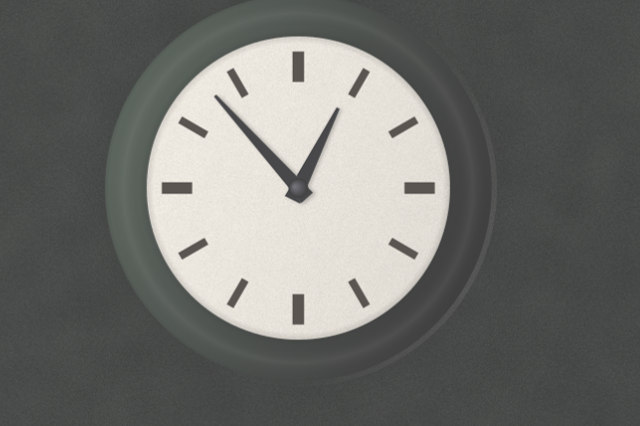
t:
12:53
